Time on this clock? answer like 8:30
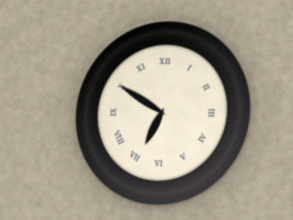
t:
6:50
